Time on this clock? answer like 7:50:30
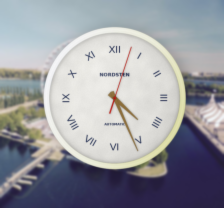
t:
4:26:03
